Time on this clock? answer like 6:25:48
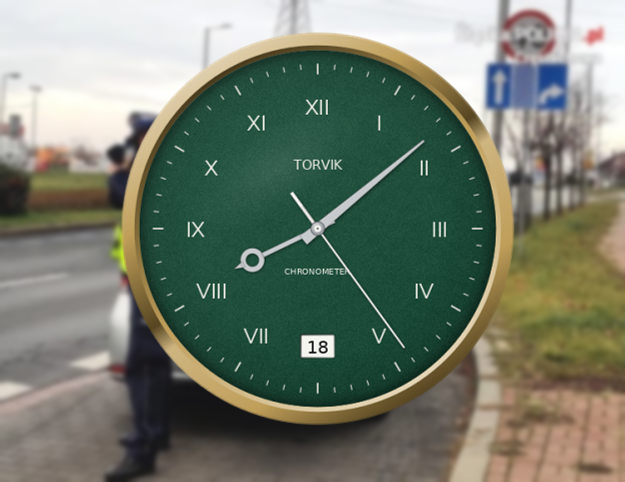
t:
8:08:24
